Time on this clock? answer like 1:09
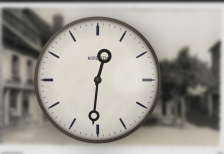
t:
12:31
